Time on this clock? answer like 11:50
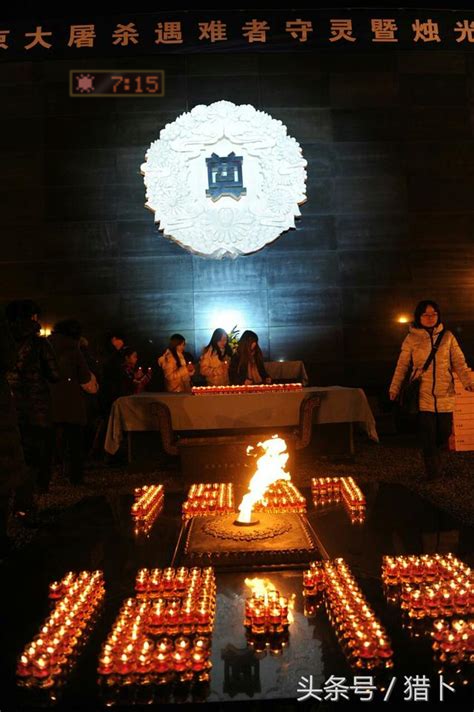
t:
7:15
